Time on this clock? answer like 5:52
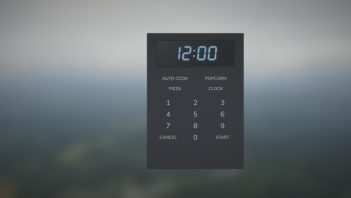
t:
12:00
